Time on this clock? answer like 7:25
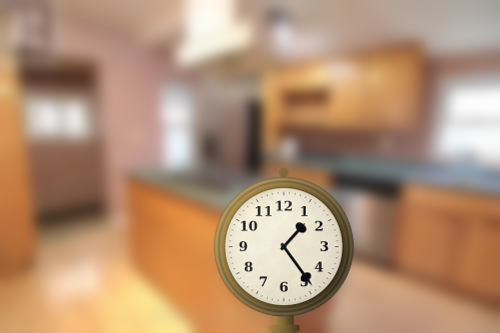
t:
1:24
